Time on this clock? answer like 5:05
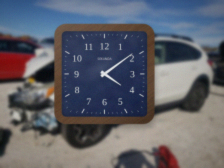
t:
4:09
